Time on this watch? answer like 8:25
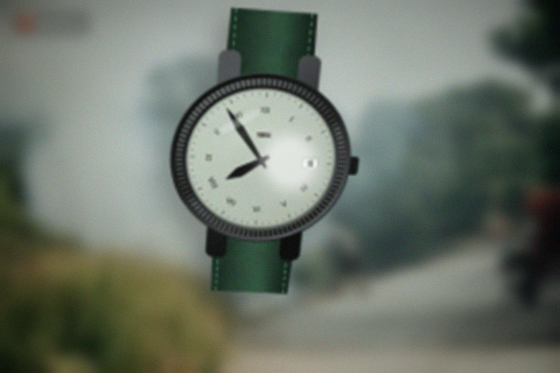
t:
7:54
